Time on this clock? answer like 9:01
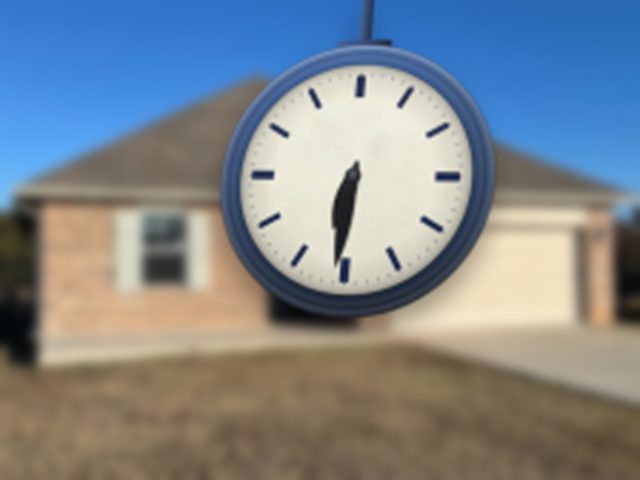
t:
6:31
